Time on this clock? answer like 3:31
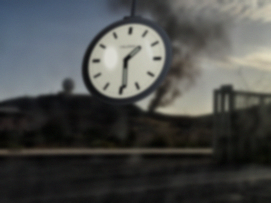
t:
1:29
